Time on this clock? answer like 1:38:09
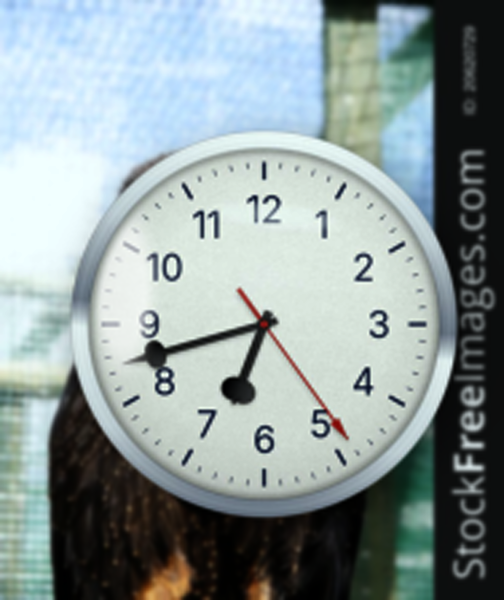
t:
6:42:24
